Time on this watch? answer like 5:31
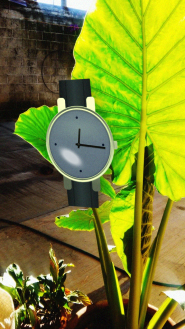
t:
12:16
